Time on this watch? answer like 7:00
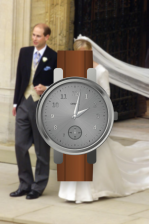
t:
2:02
